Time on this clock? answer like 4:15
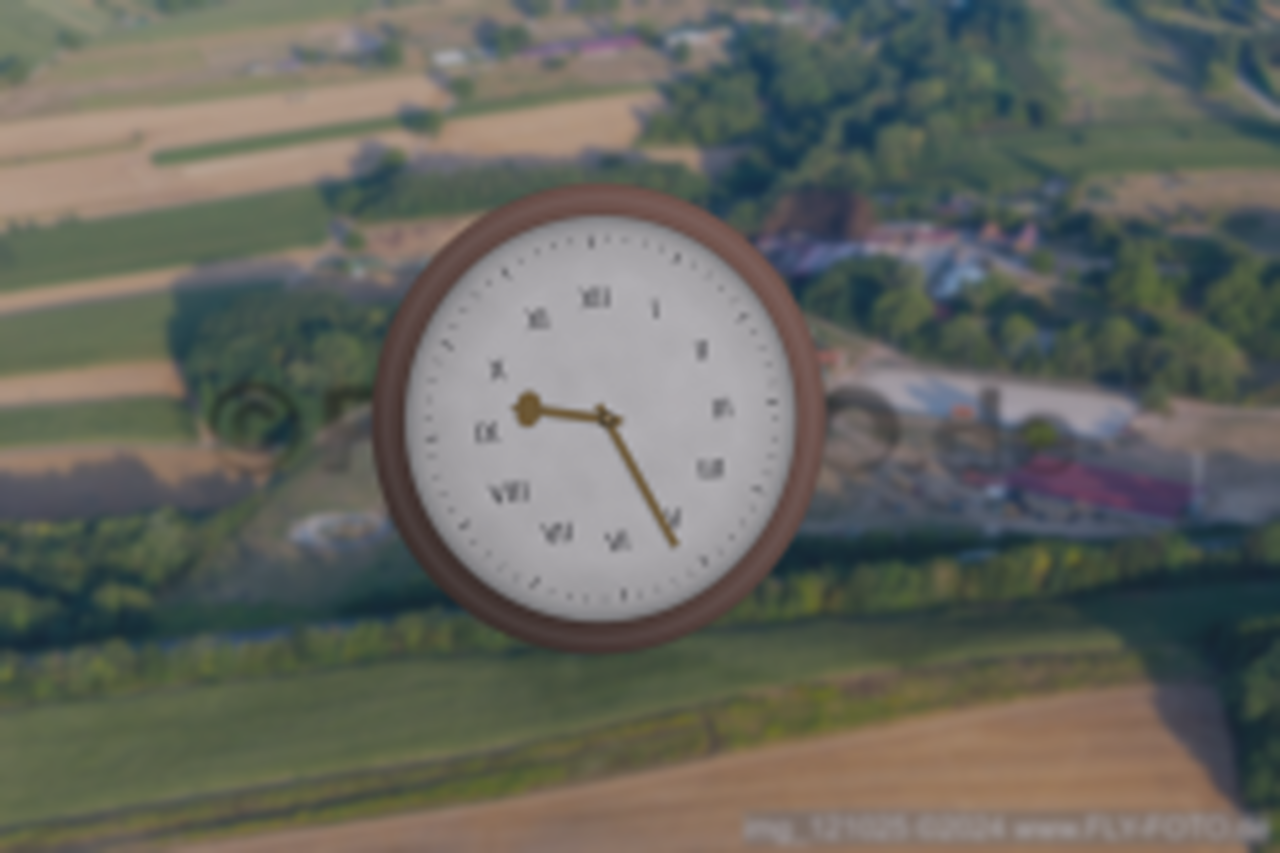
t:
9:26
